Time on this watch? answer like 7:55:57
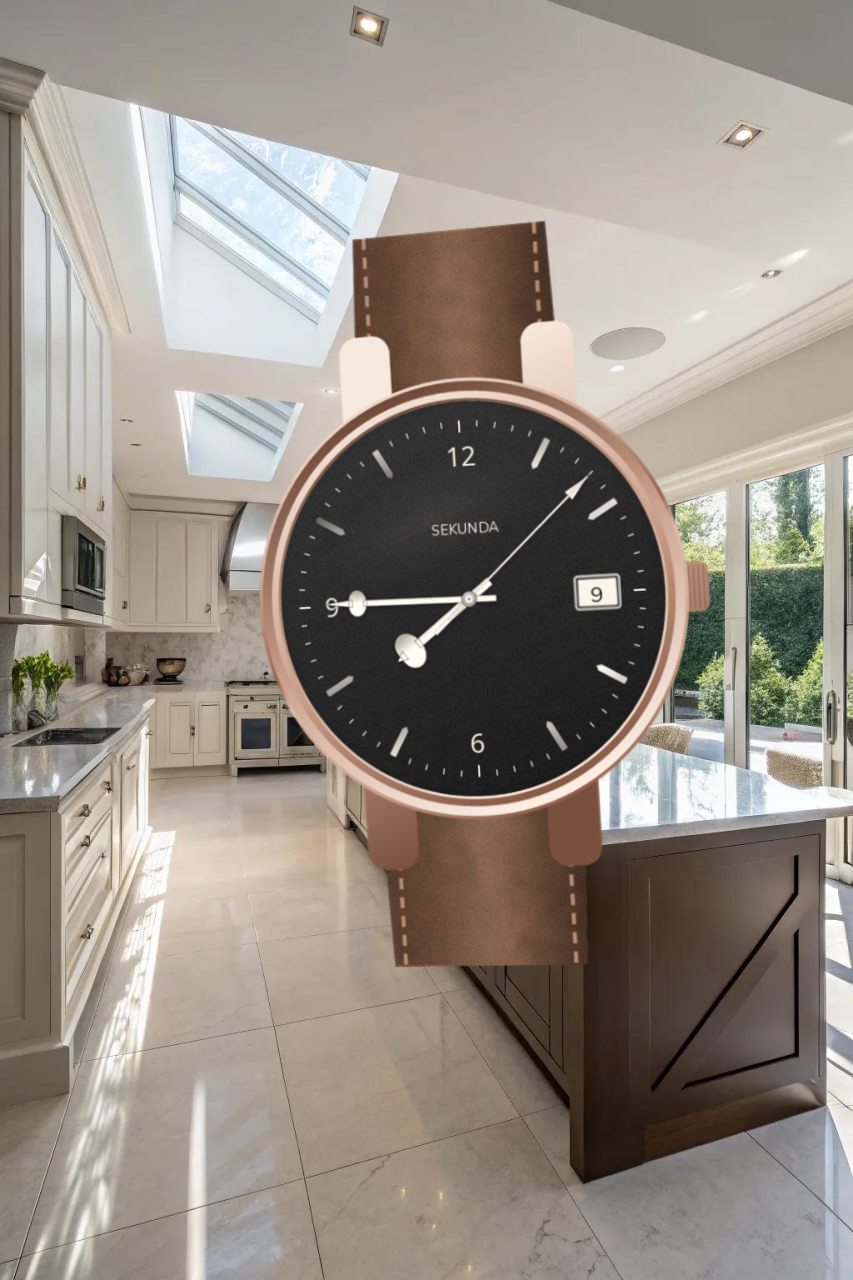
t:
7:45:08
